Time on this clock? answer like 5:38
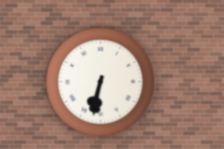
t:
6:32
